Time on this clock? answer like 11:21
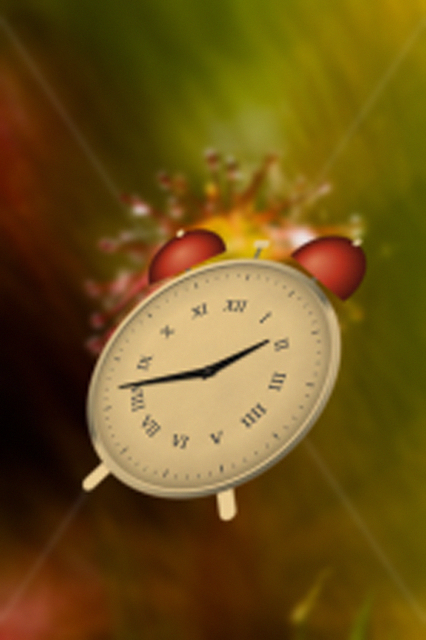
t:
1:42
